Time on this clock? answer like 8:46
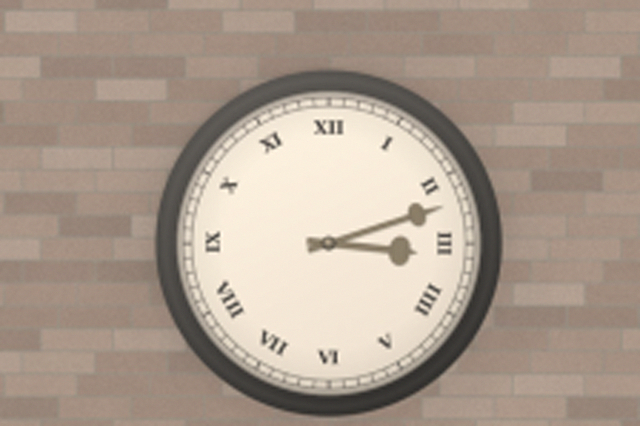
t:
3:12
